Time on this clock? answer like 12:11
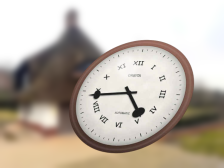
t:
4:44
